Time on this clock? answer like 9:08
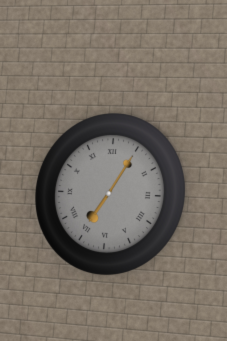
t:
7:05
